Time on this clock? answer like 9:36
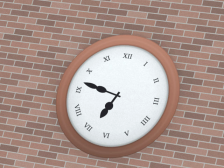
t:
6:47
